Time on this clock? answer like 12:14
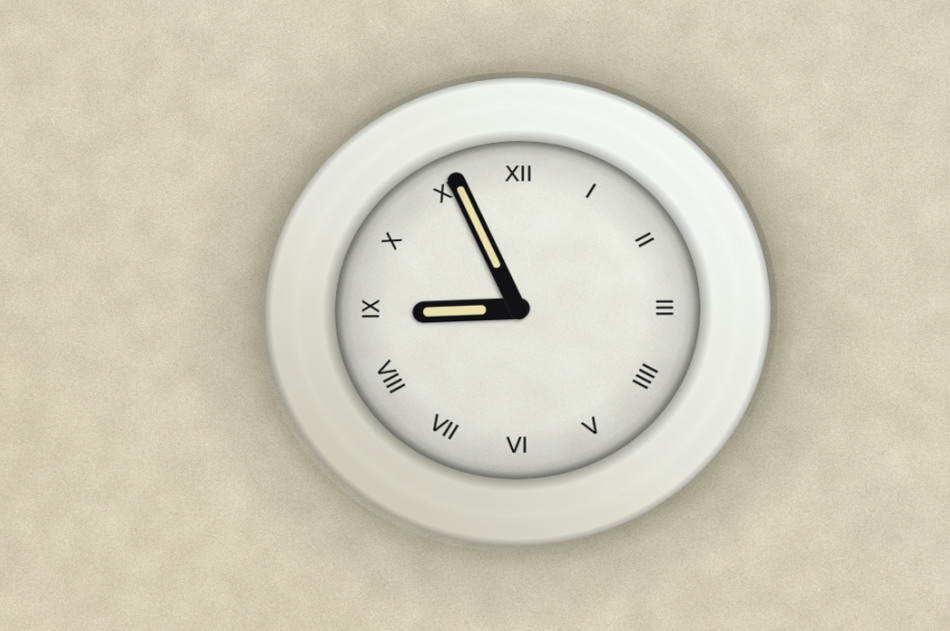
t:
8:56
